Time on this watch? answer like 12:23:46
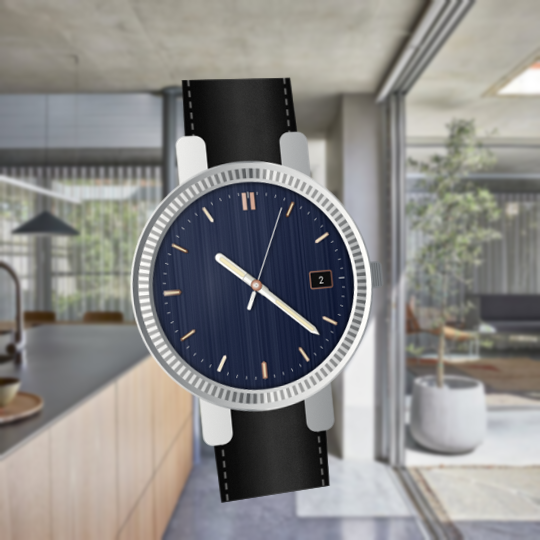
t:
10:22:04
